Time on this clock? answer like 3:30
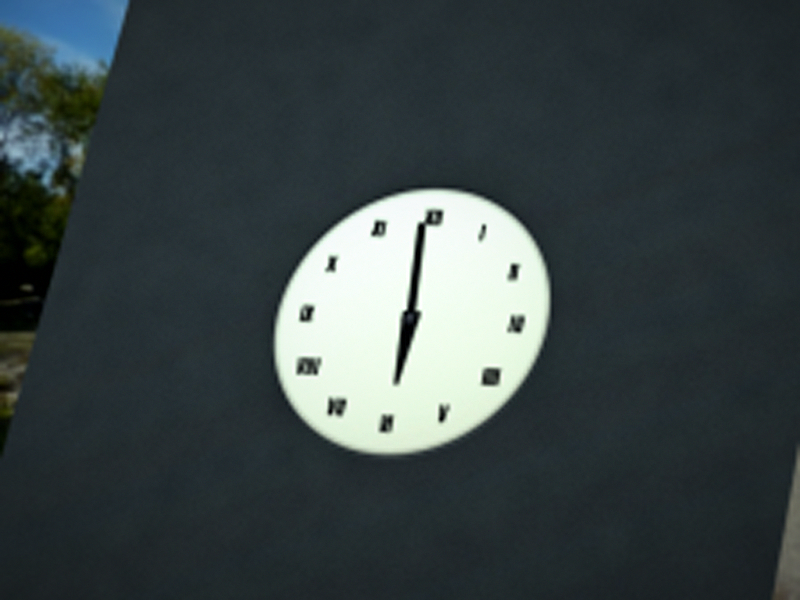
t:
5:59
